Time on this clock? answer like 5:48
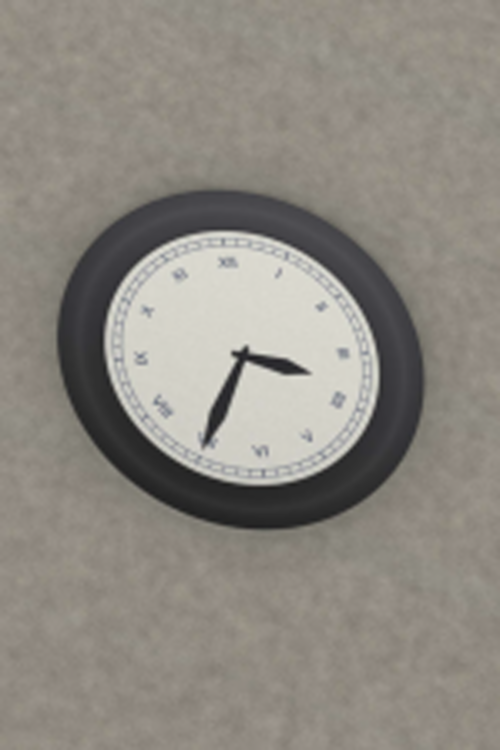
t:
3:35
